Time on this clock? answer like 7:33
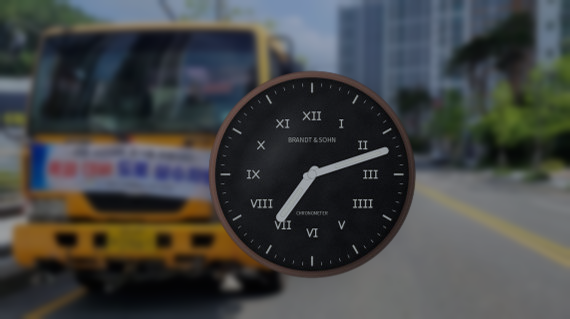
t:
7:12
